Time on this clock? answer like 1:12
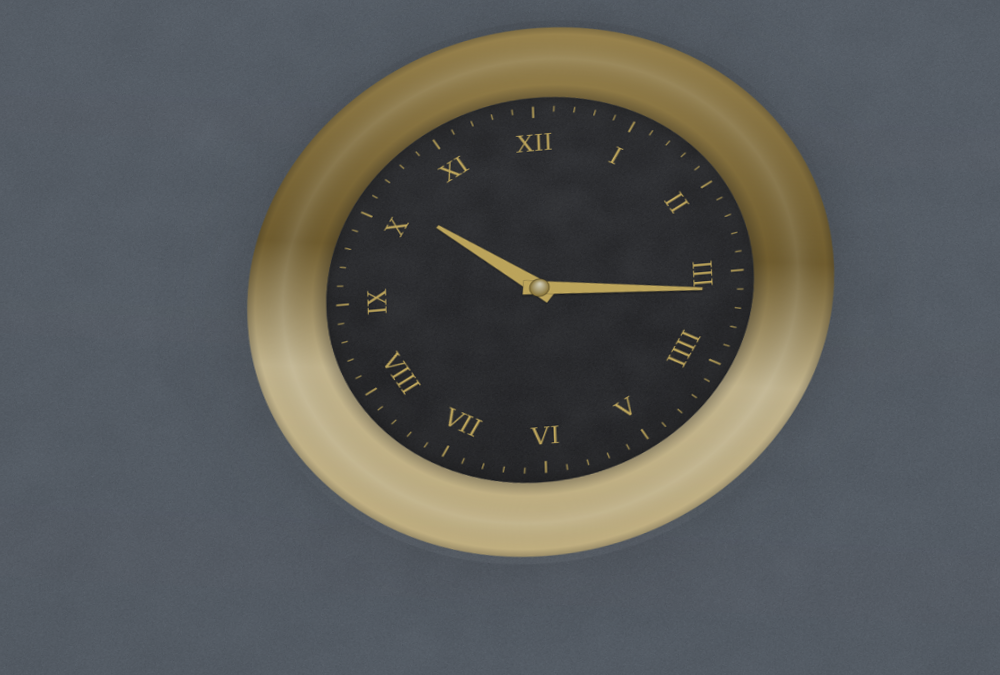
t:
10:16
